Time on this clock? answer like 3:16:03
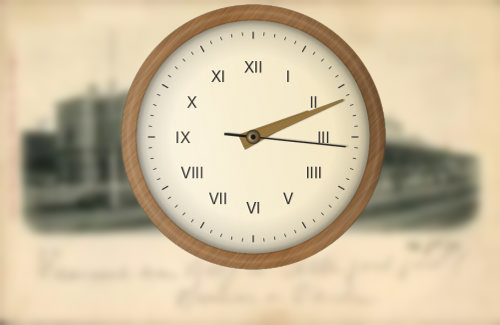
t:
2:11:16
